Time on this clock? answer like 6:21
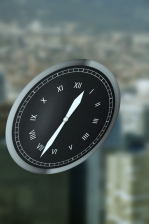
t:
12:33
